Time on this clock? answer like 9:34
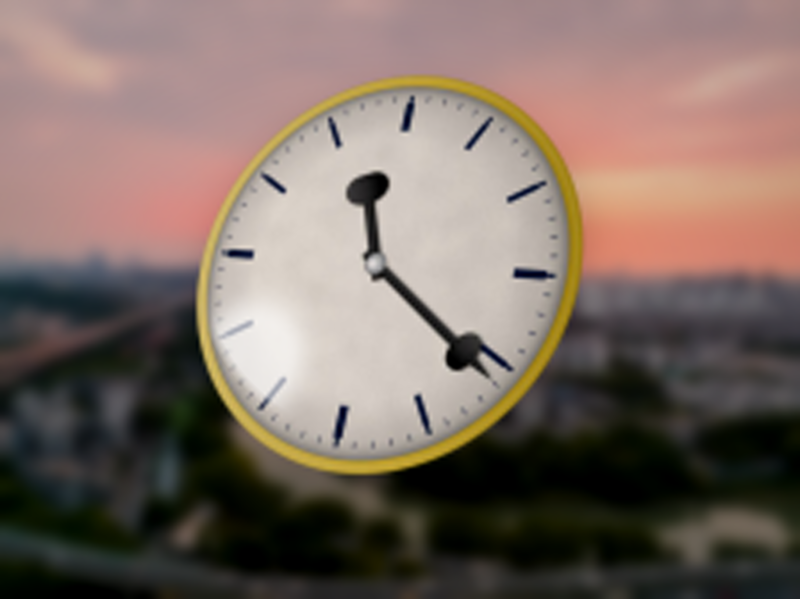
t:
11:21
